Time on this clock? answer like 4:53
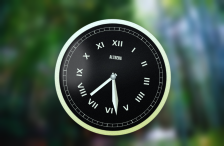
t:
7:28
